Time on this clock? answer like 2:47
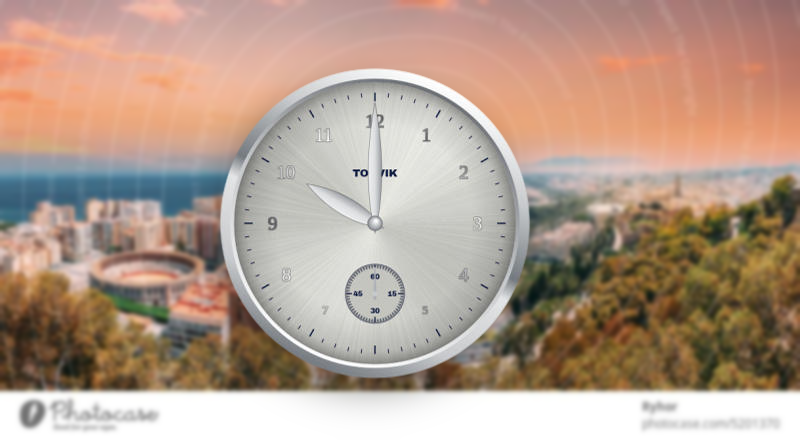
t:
10:00
